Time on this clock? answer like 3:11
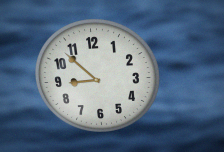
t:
8:53
